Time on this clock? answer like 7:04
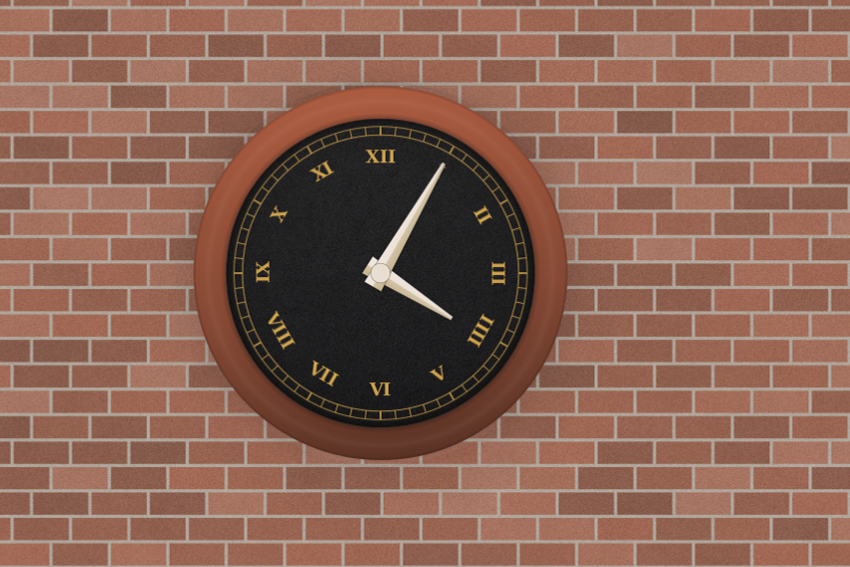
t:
4:05
